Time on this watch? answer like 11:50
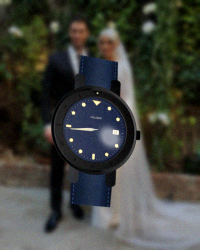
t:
8:44
